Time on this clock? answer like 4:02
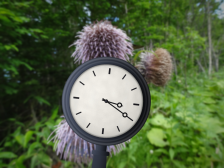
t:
3:20
